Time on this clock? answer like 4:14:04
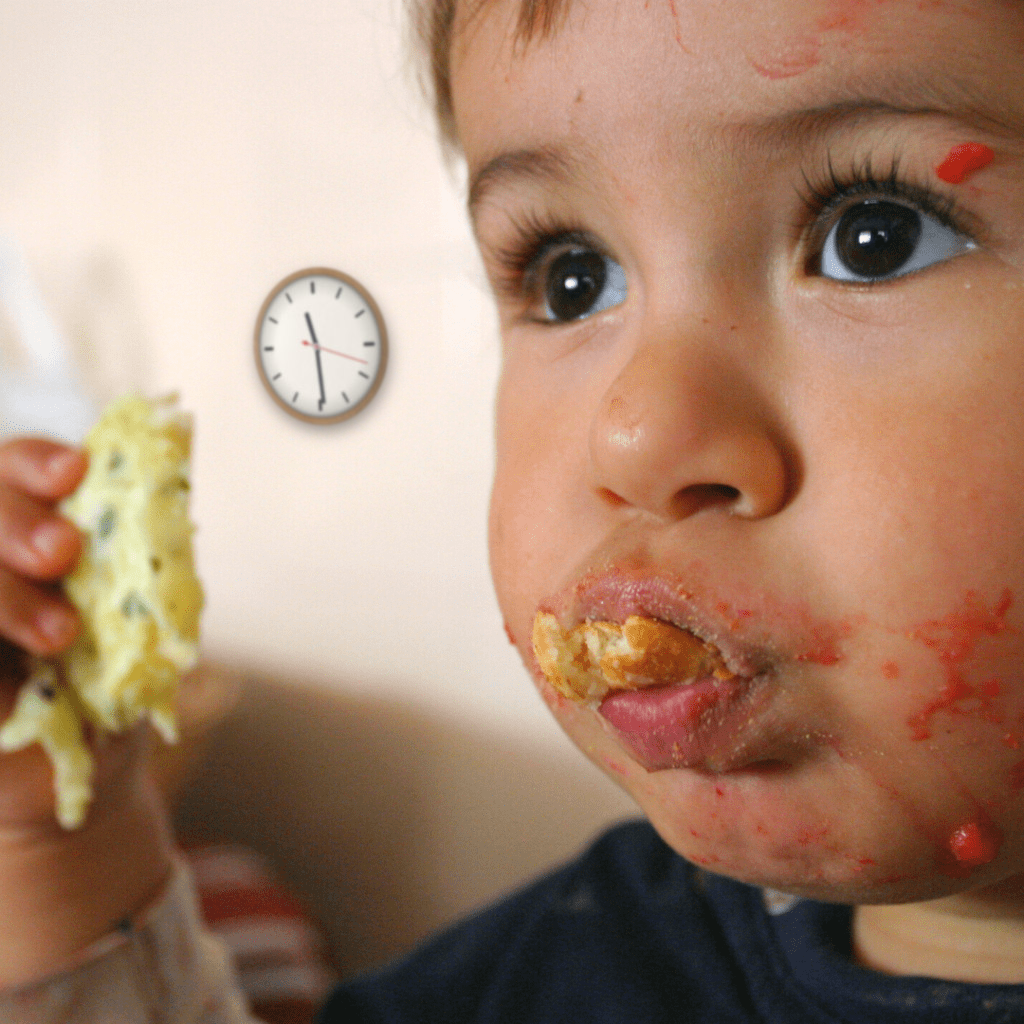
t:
11:29:18
